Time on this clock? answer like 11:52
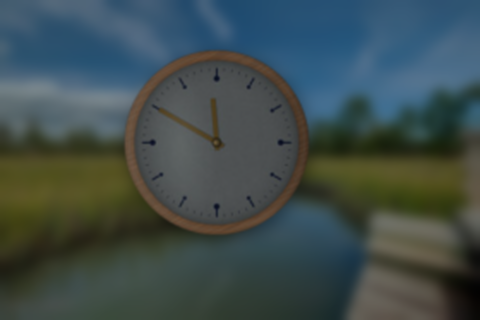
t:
11:50
